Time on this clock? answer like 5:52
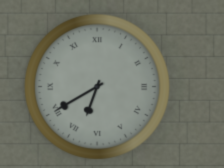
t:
6:40
